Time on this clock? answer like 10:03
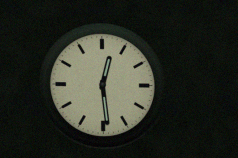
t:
12:29
